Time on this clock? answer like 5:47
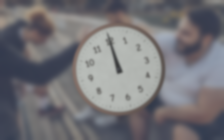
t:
12:00
